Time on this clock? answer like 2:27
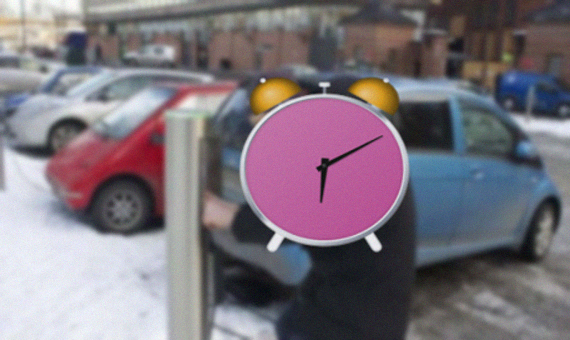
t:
6:10
